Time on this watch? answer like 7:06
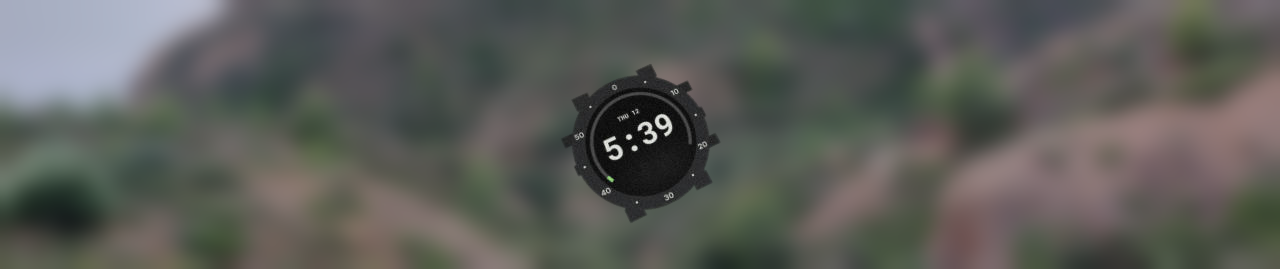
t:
5:39
